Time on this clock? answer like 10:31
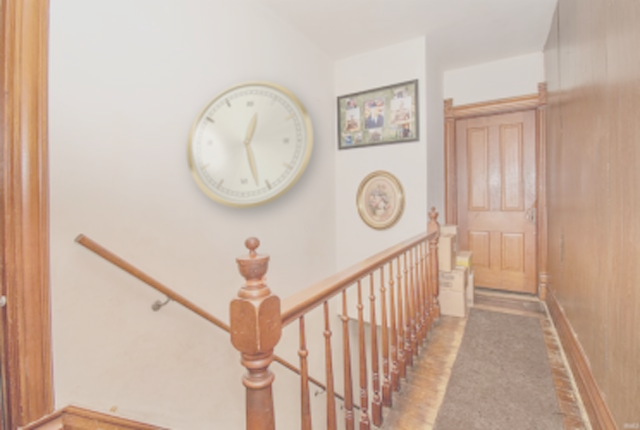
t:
12:27
